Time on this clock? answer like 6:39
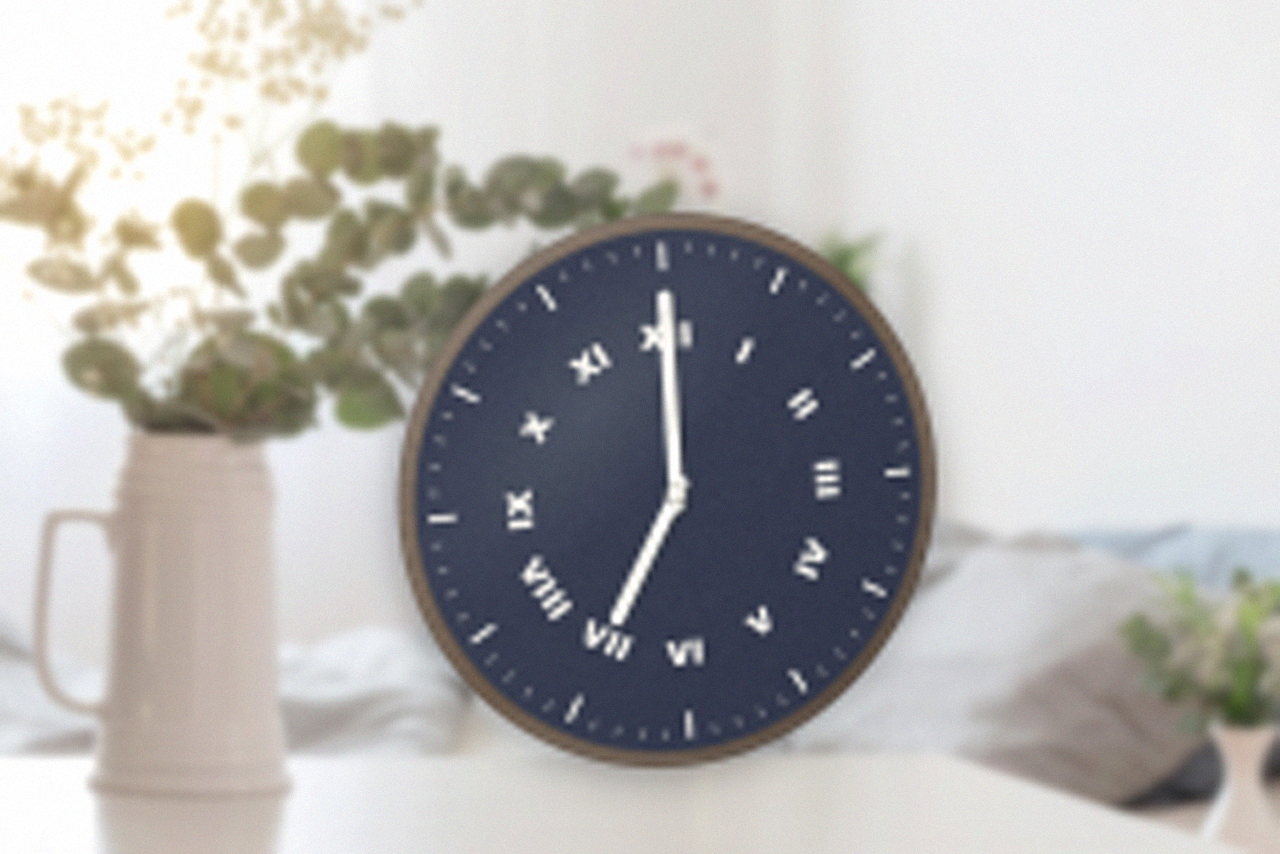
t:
7:00
